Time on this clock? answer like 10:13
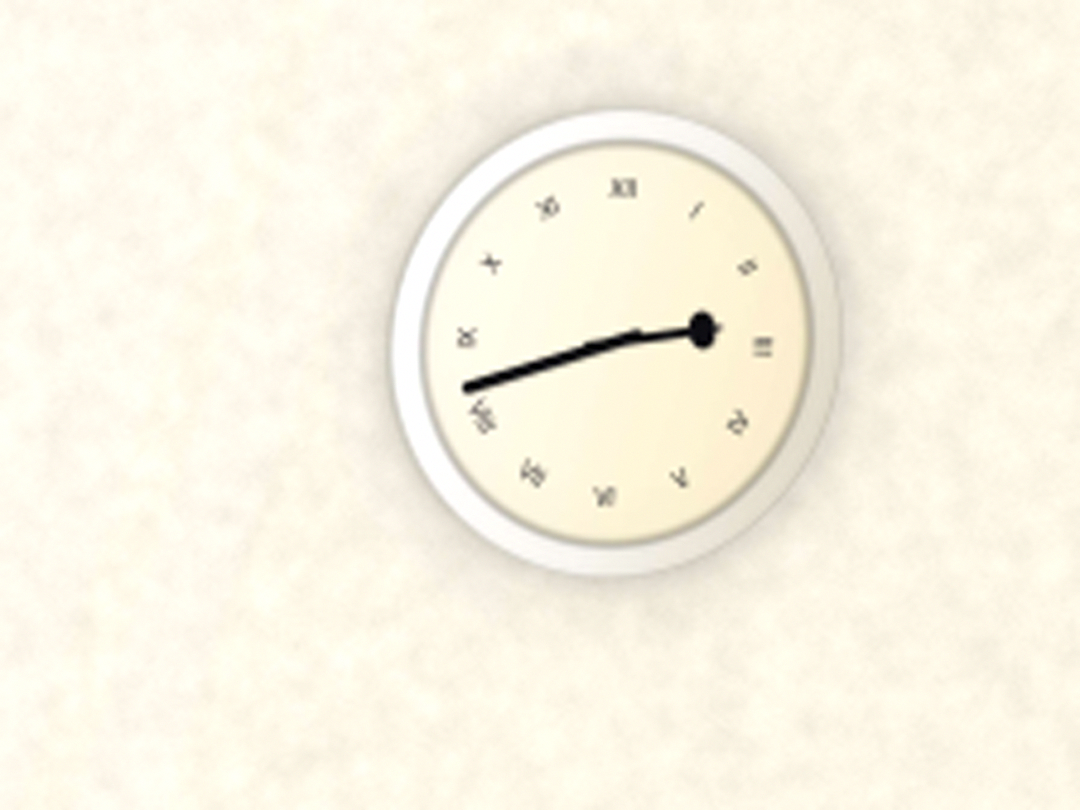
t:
2:42
